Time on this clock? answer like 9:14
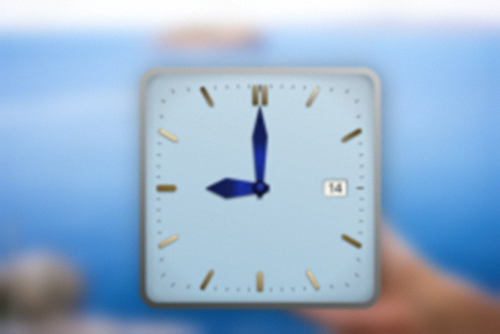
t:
9:00
